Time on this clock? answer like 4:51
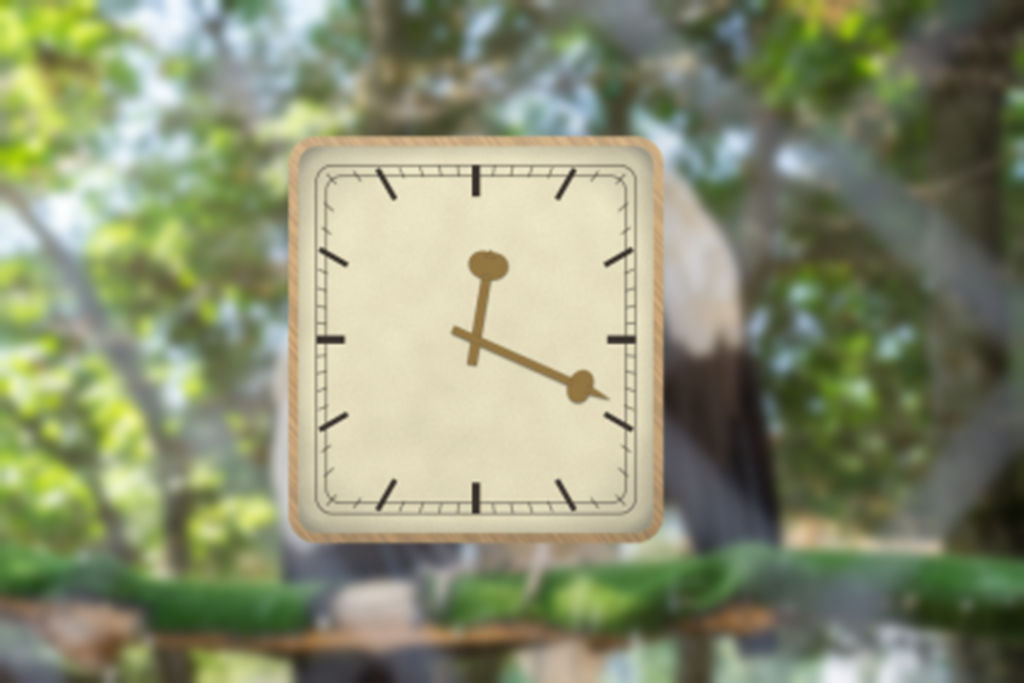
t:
12:19
